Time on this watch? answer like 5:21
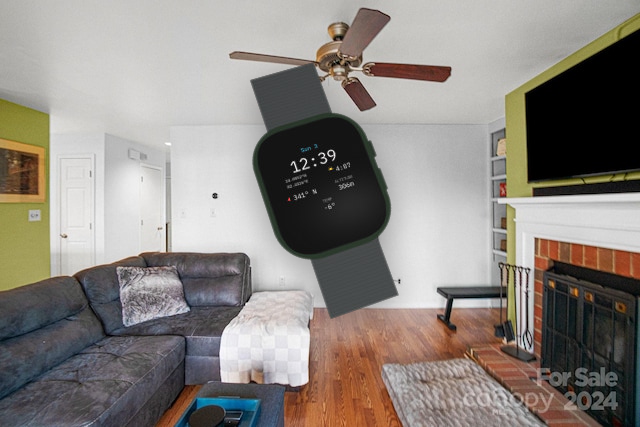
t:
12:39
